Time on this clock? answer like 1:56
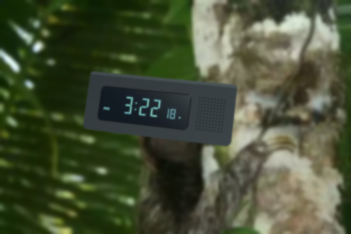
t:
3:22
